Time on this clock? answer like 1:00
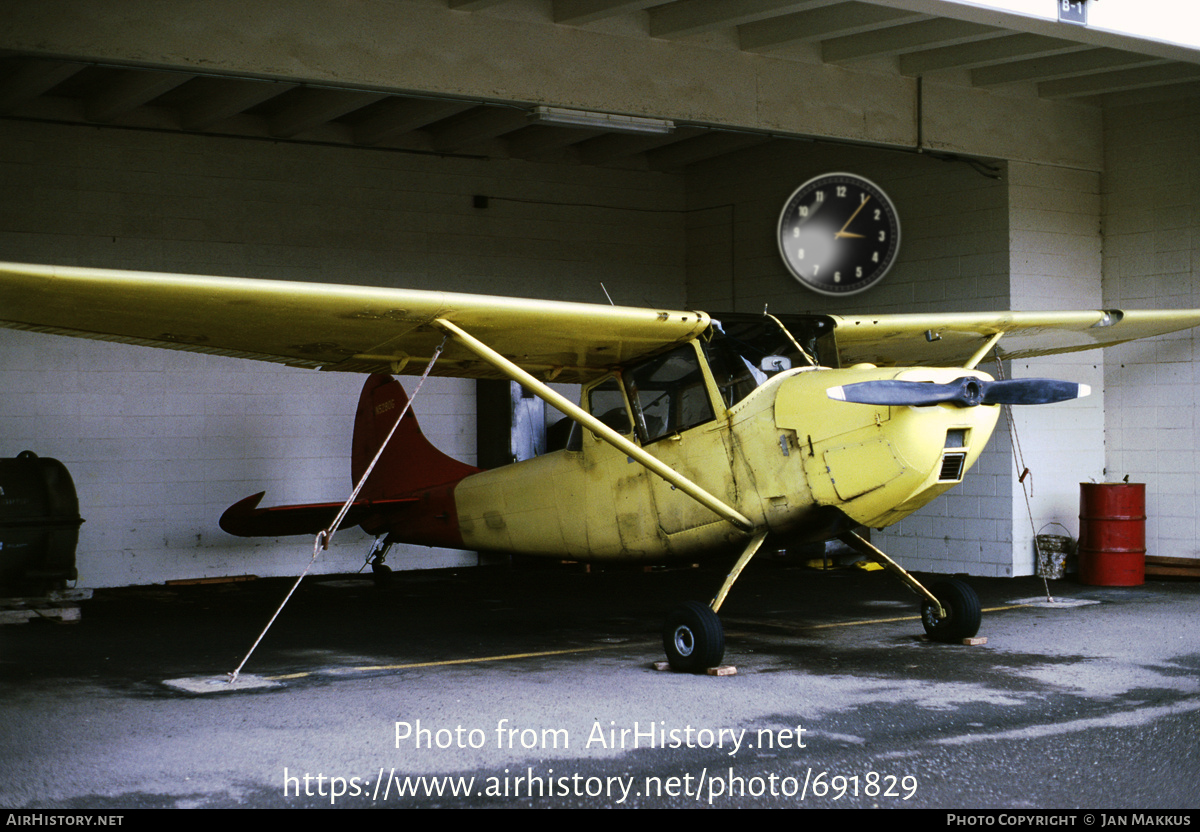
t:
3:06
